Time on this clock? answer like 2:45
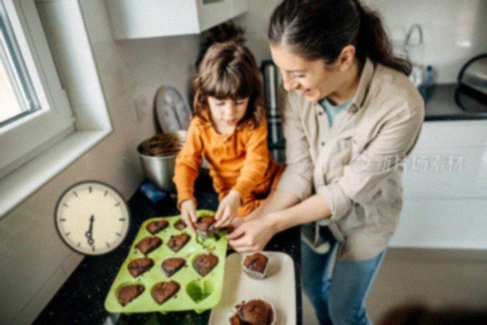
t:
6:31
